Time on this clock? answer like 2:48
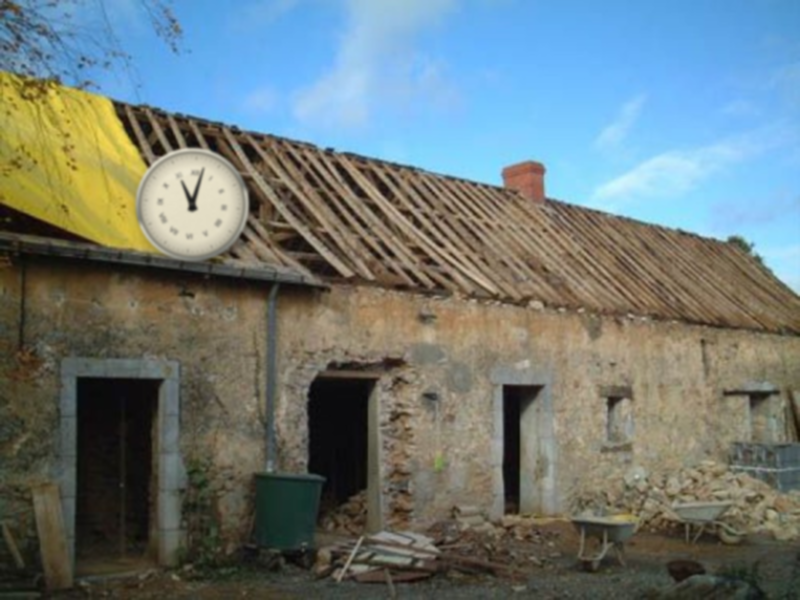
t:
11:02
